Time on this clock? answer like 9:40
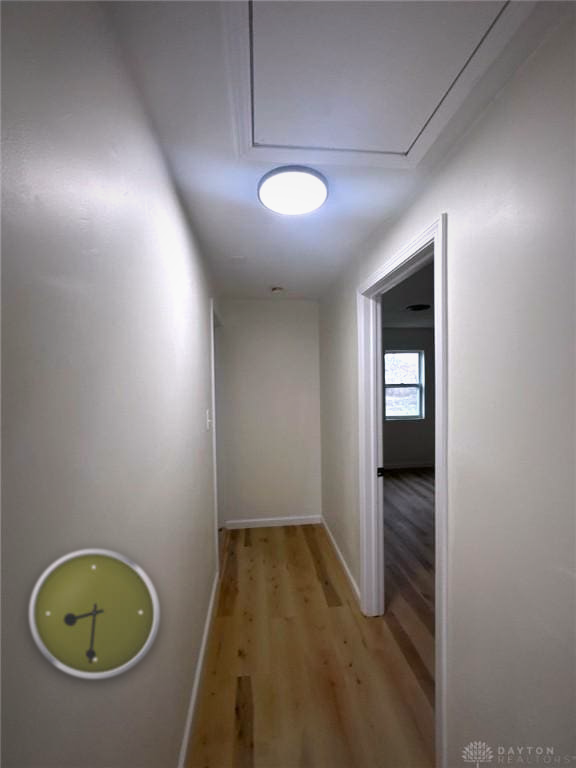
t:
8:31
